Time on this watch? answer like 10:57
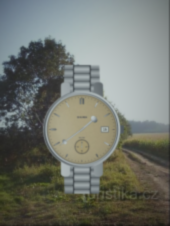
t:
1:39
